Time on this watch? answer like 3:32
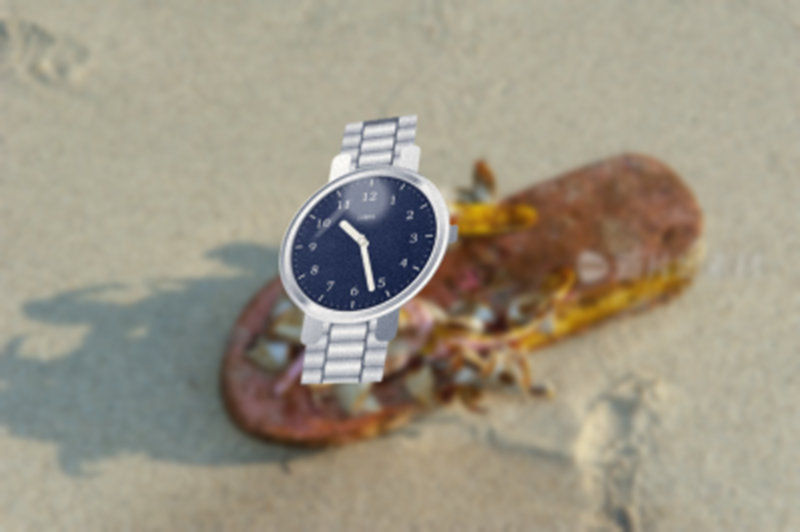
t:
10:27
